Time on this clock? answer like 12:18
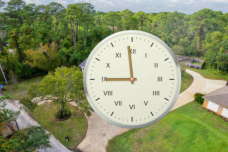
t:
8:59
